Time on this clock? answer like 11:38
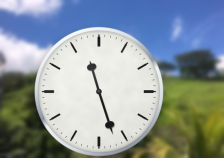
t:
11:27
